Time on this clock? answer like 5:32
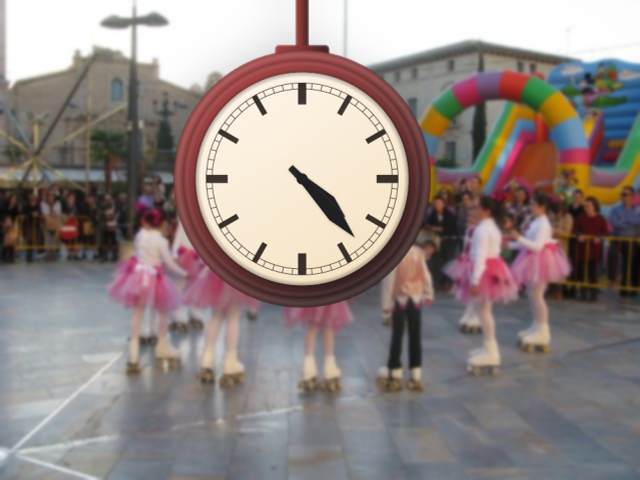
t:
4:23
